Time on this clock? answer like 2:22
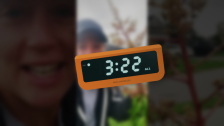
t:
3:22
